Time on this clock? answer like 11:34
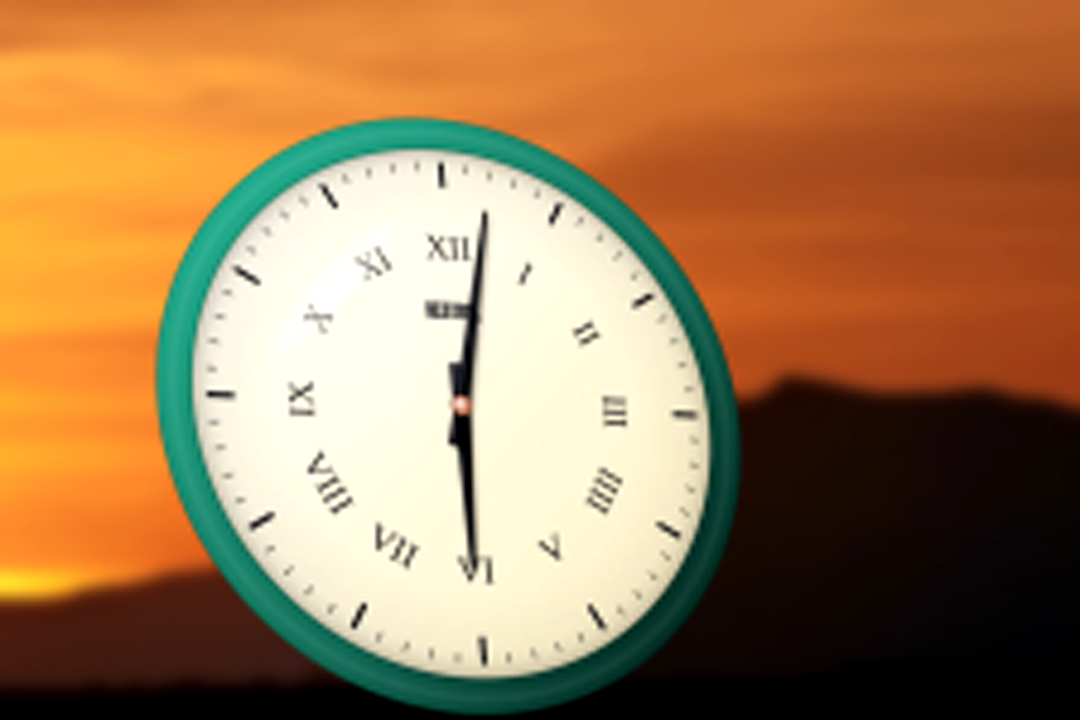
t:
6:02
